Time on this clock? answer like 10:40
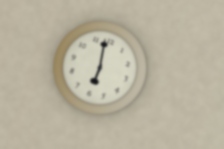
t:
5:58
